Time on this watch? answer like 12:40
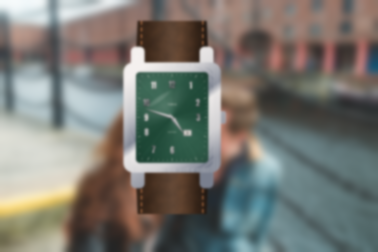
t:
4:48
